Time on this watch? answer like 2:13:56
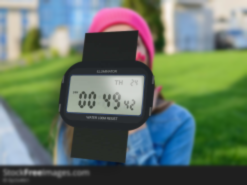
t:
0:49:42
